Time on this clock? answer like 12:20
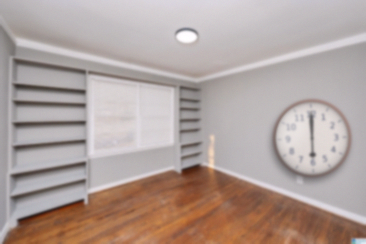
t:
6:00
